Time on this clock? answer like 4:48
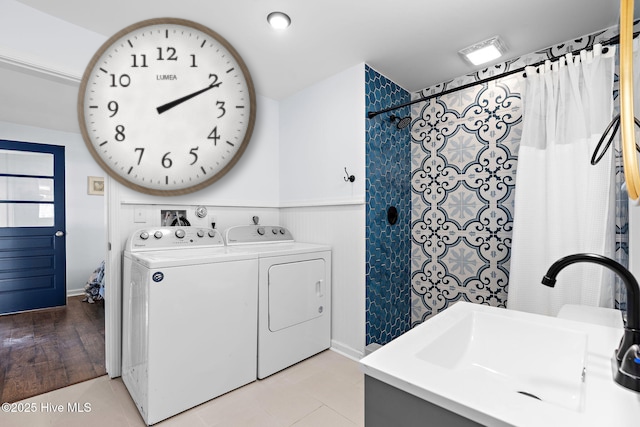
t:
2:11
